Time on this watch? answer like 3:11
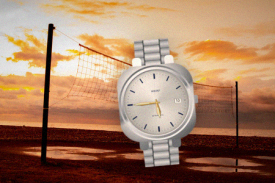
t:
5:45
